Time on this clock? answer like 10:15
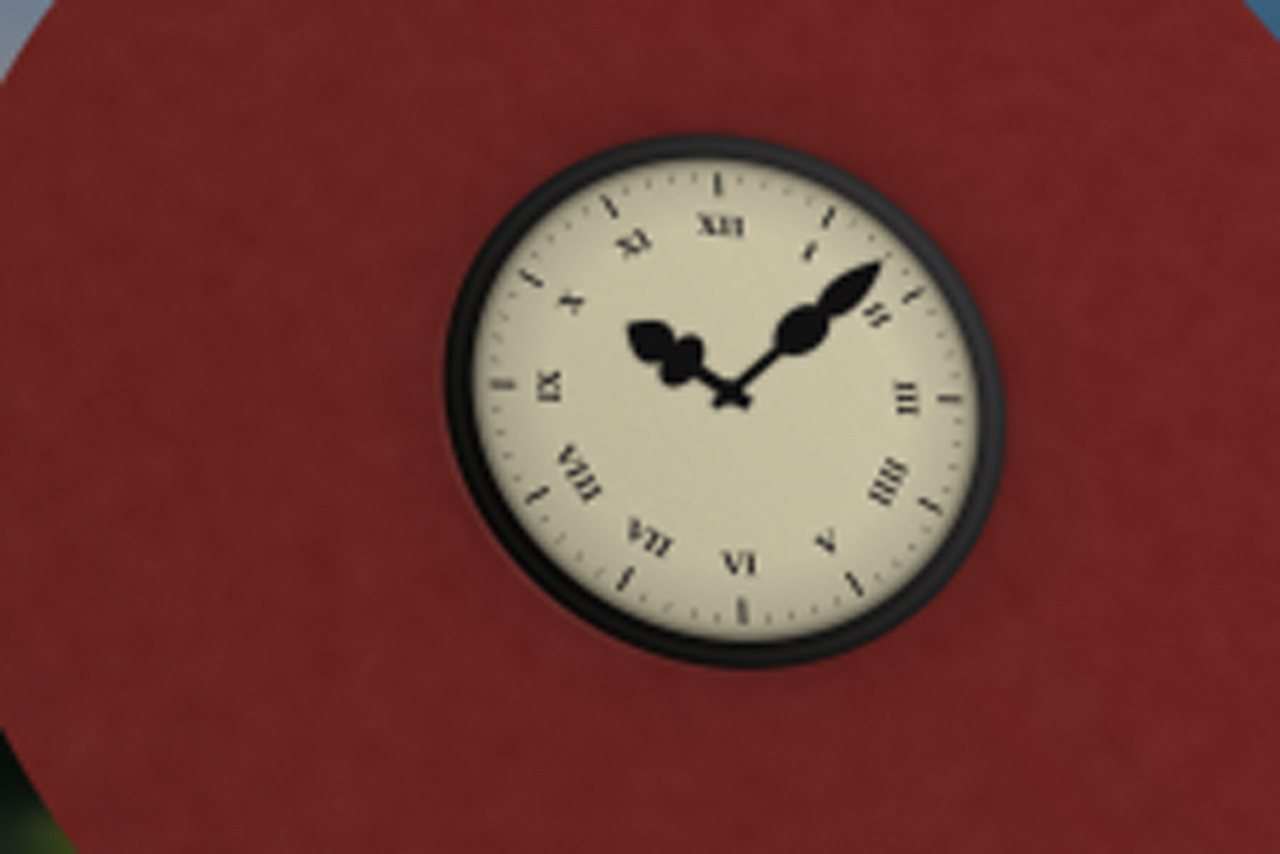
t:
10:08
